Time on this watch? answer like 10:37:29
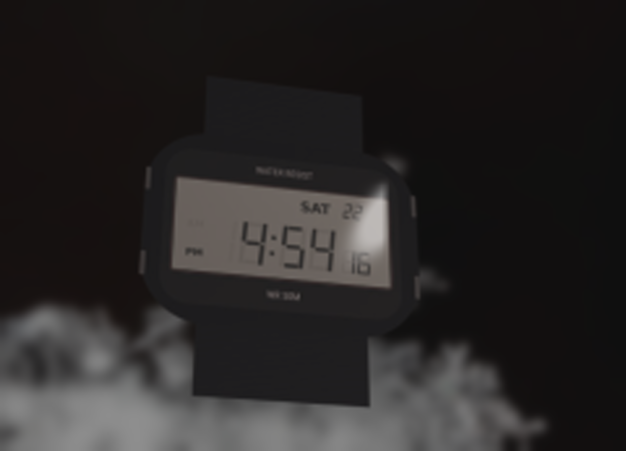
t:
4:54:16
